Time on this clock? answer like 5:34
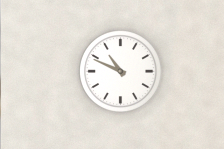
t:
10:49
